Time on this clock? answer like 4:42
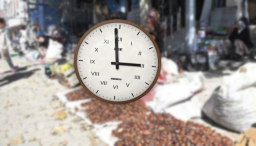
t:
2:59
